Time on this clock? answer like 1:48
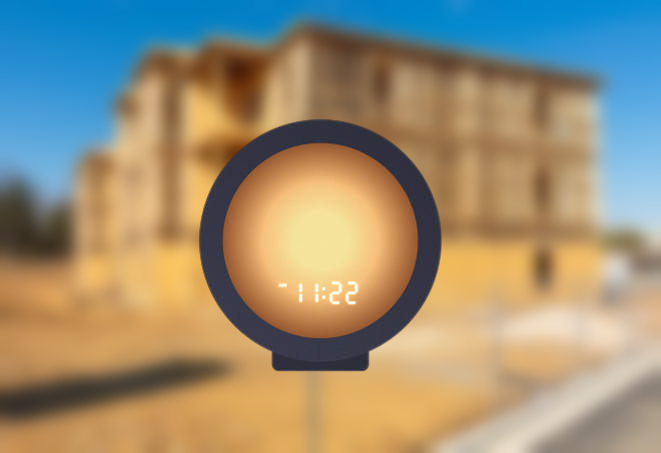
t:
11:22
